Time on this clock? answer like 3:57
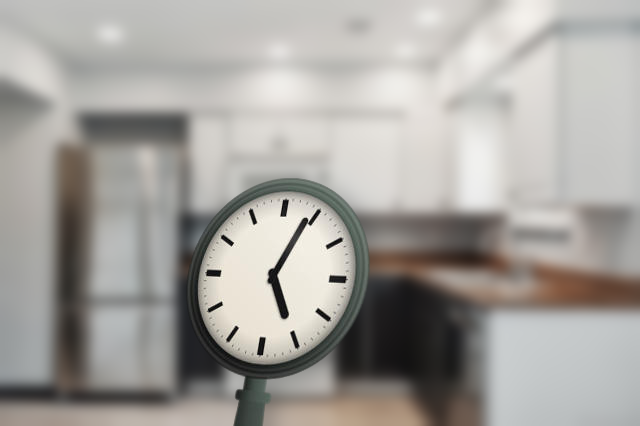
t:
5:04
